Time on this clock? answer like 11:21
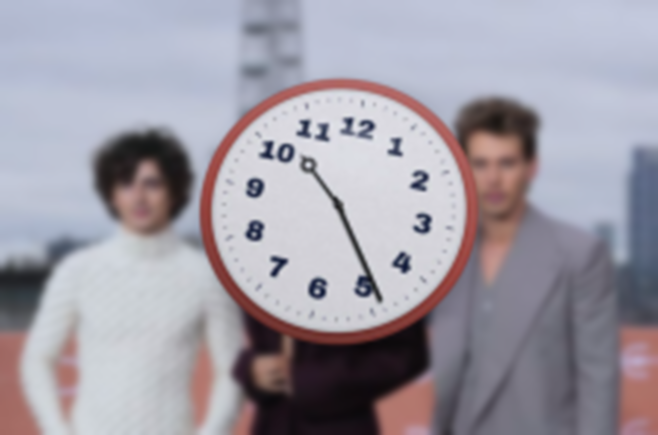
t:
10:24
